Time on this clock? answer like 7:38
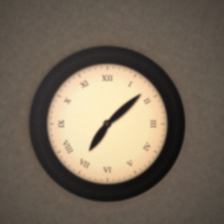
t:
7:08
